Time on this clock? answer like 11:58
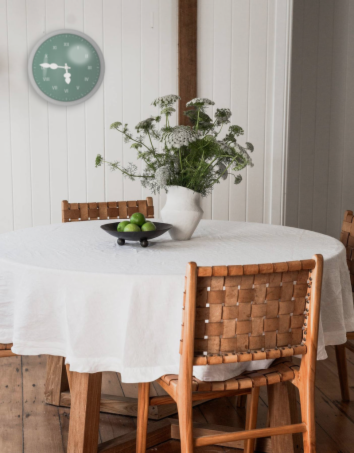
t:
5:46
